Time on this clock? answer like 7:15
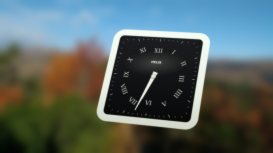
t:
6:33
